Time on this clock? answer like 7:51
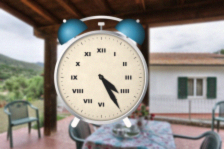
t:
4:25
